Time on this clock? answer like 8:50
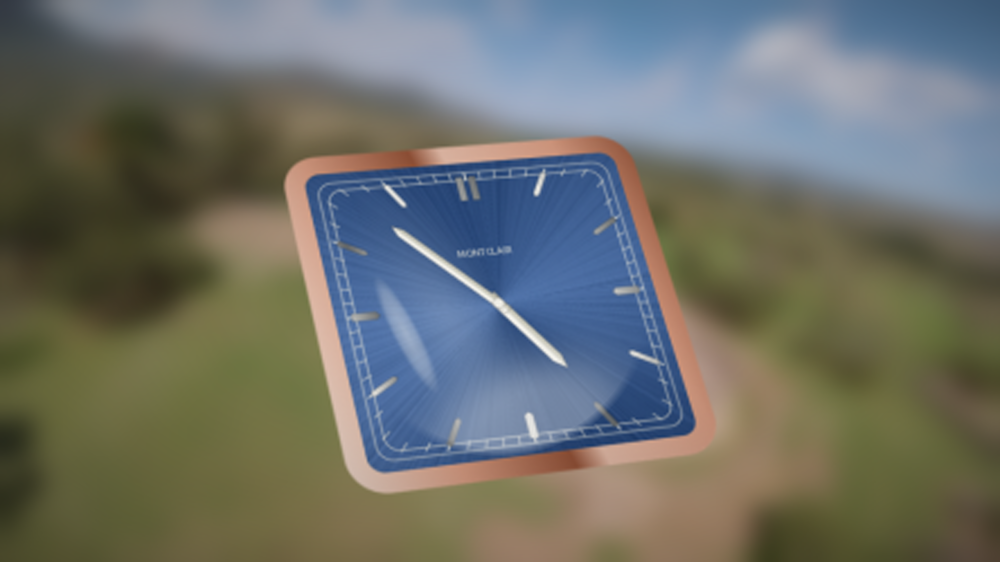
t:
4:53
